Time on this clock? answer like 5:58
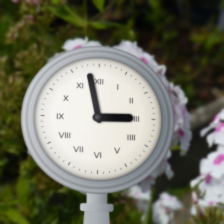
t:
2:58
